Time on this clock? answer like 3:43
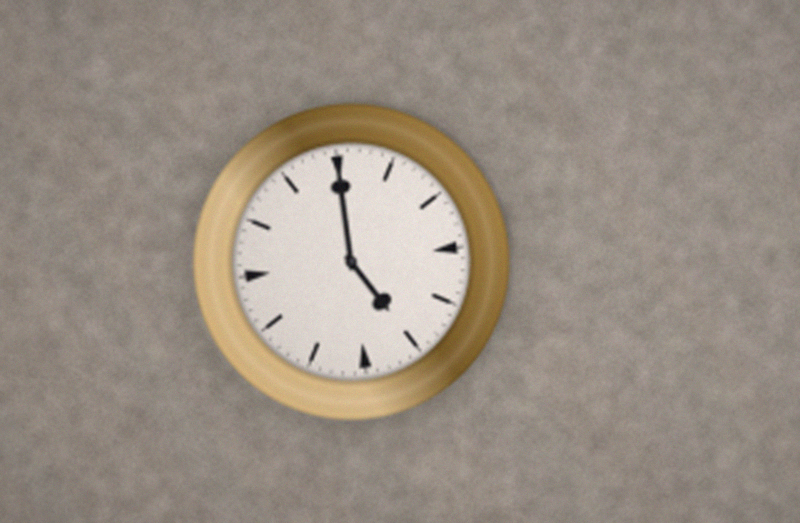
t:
5:00
